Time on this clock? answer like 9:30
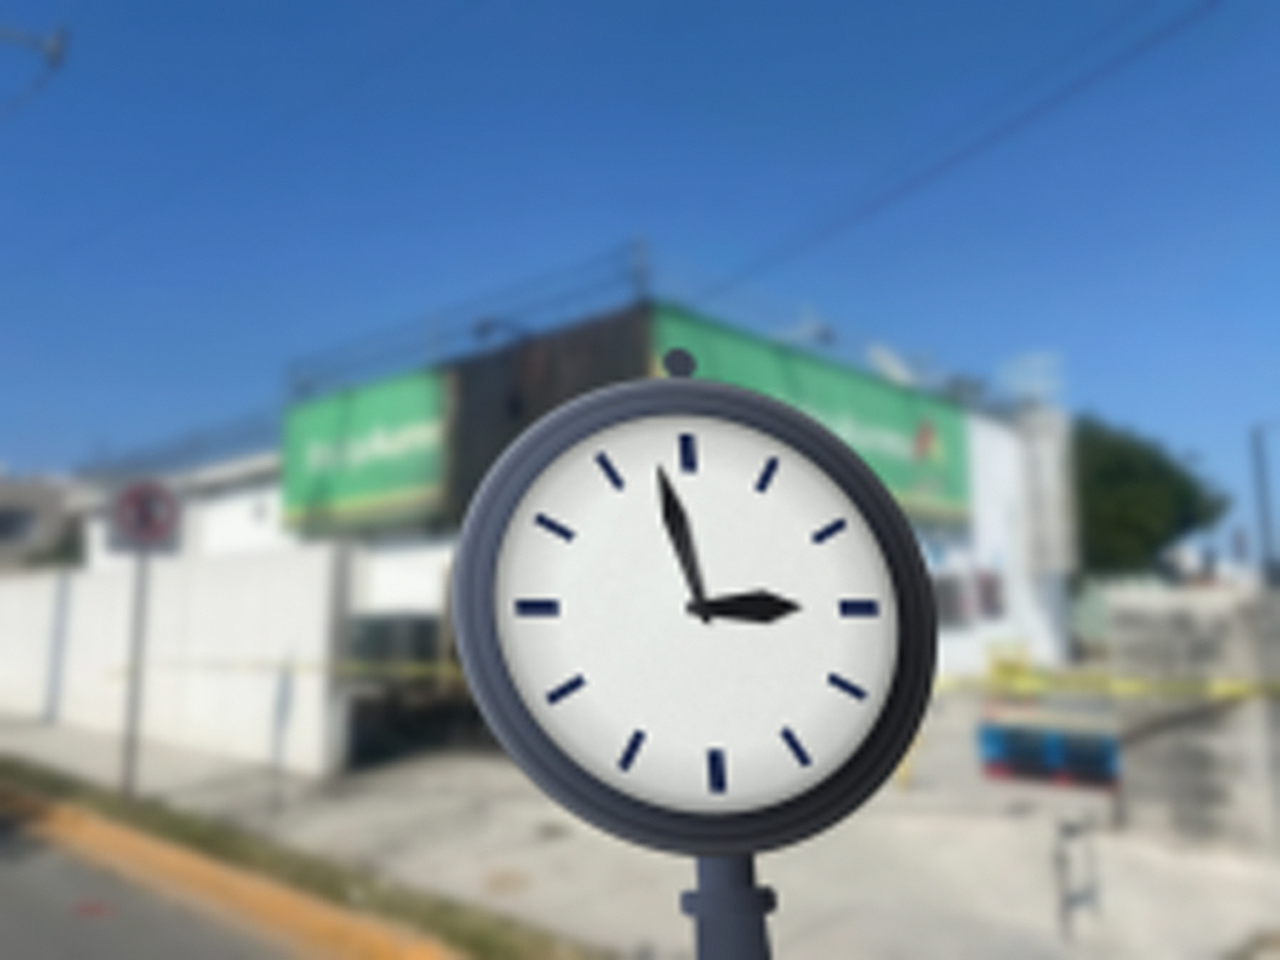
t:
2:58
